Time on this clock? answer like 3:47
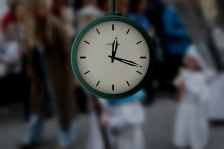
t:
12:18
